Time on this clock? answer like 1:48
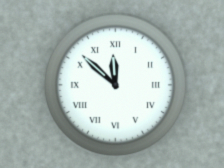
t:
11:52
